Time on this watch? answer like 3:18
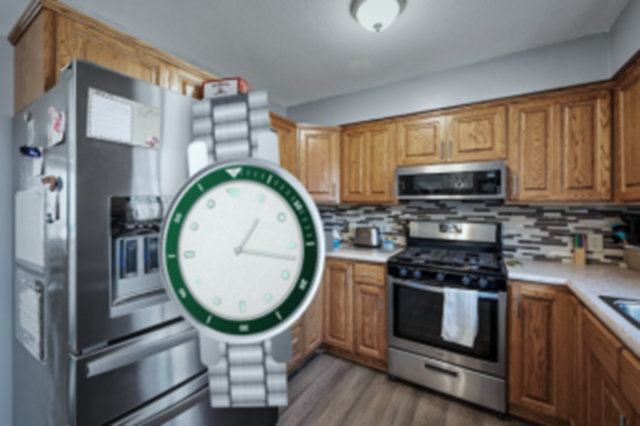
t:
1:17
